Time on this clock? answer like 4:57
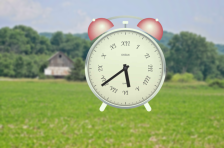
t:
5:39
